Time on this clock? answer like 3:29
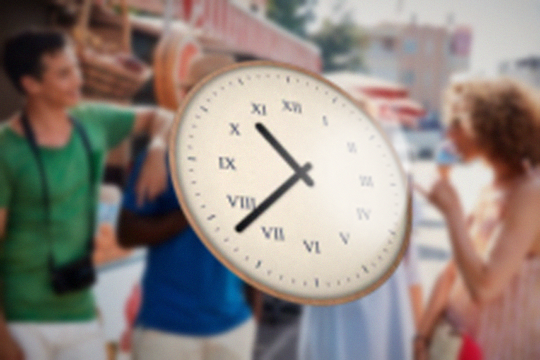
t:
10:38
